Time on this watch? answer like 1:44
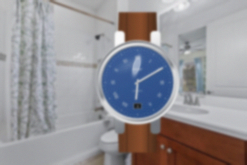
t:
6:10
